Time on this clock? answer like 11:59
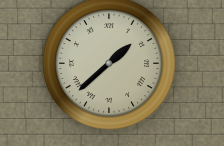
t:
1:38
